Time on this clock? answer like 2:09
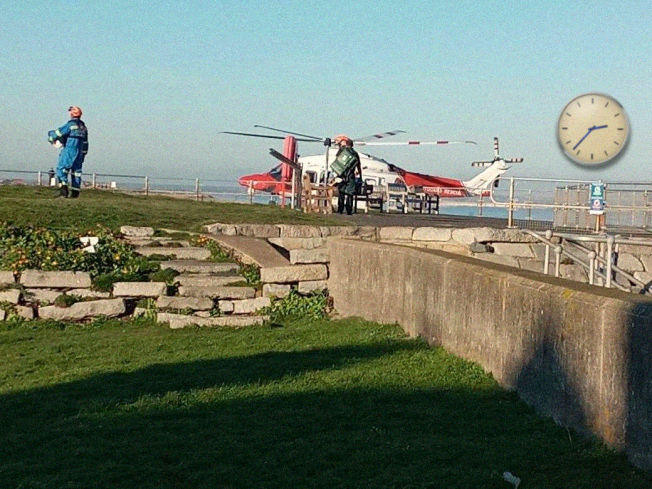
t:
2:37
